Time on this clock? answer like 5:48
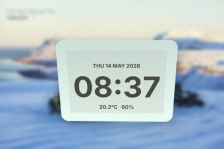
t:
8:37
